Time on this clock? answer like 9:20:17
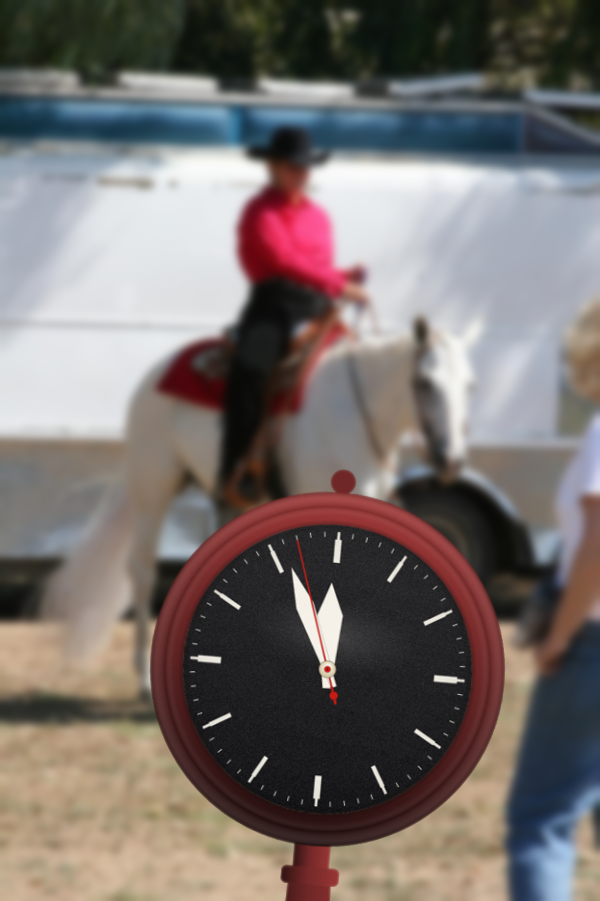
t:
11:55:57
